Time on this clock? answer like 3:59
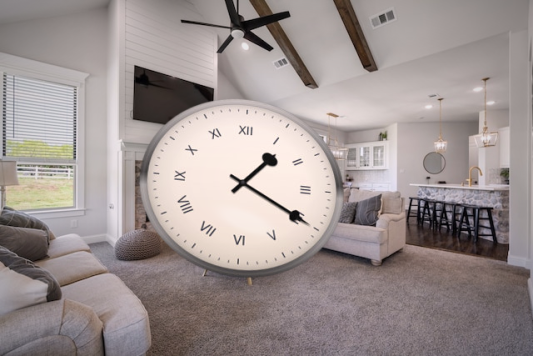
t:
1:20
